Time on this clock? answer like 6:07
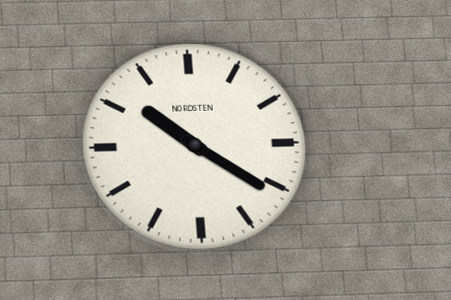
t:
10:21
